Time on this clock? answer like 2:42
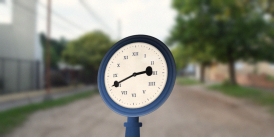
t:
2:41
